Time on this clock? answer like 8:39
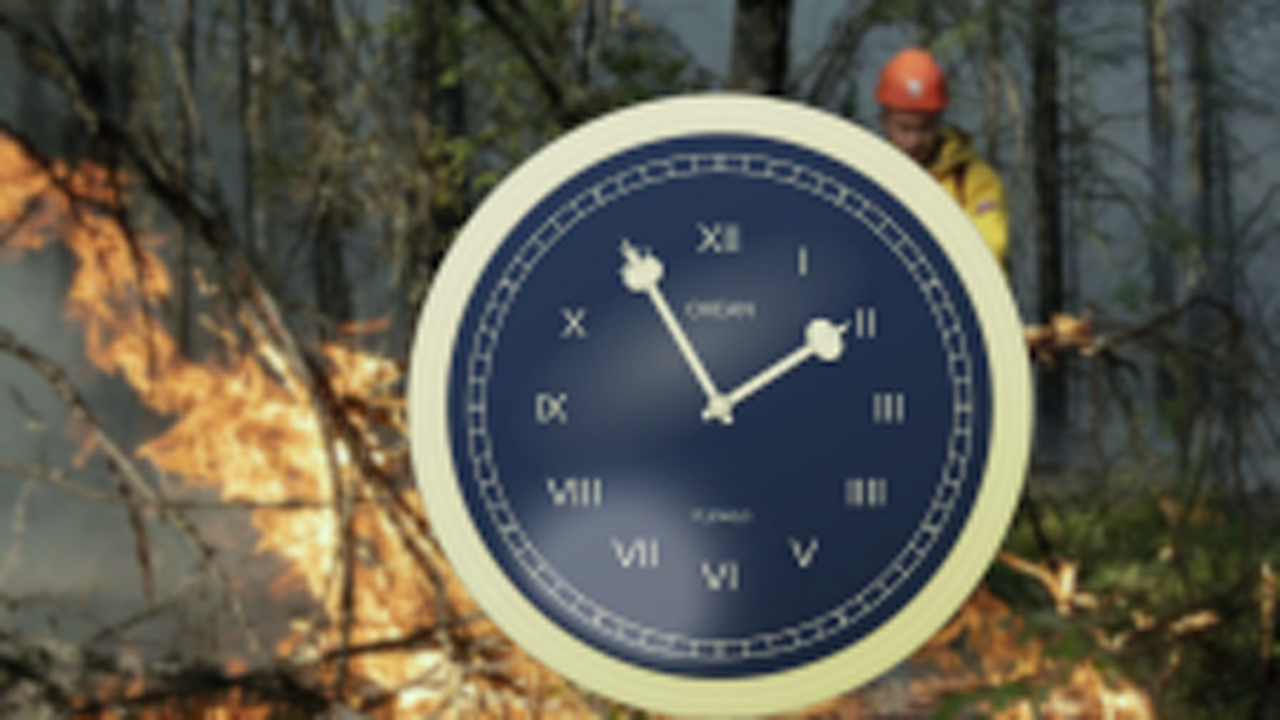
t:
1:55
